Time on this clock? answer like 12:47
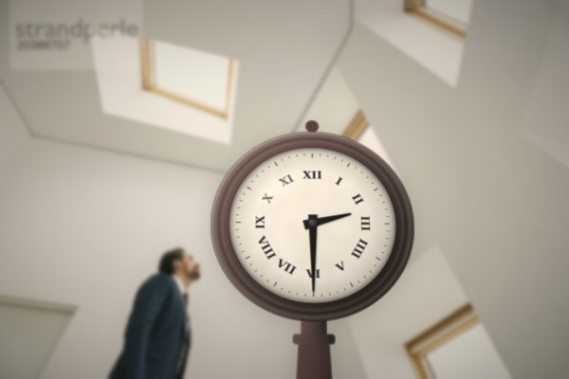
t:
2:30
